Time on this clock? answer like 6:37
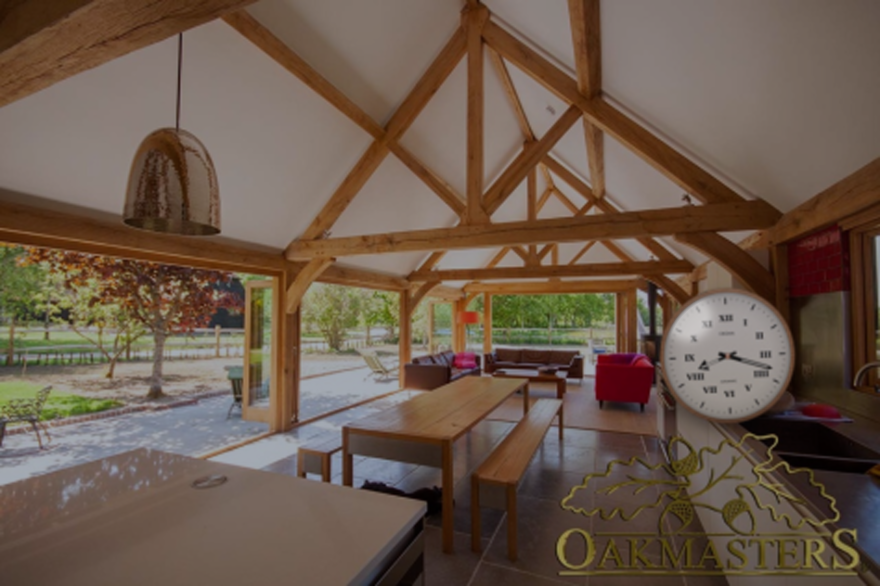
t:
8:18
